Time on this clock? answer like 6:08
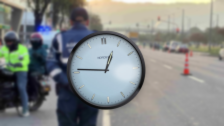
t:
12:46
